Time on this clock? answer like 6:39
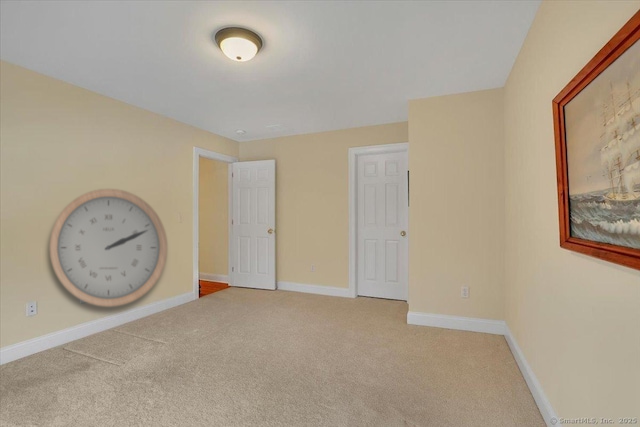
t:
2:11
